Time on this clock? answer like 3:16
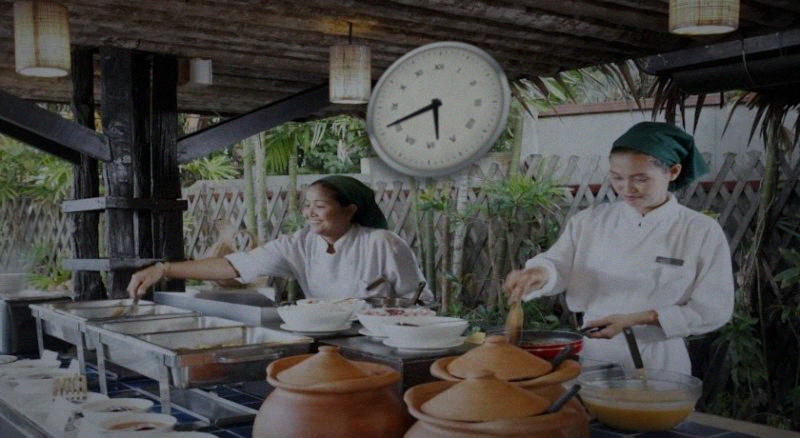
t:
5:41
